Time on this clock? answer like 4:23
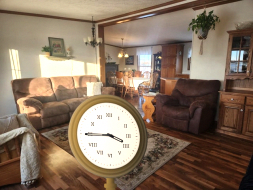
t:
3:45
